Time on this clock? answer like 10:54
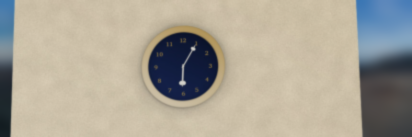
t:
6:05
